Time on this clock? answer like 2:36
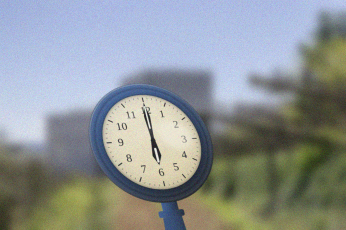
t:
6:00
